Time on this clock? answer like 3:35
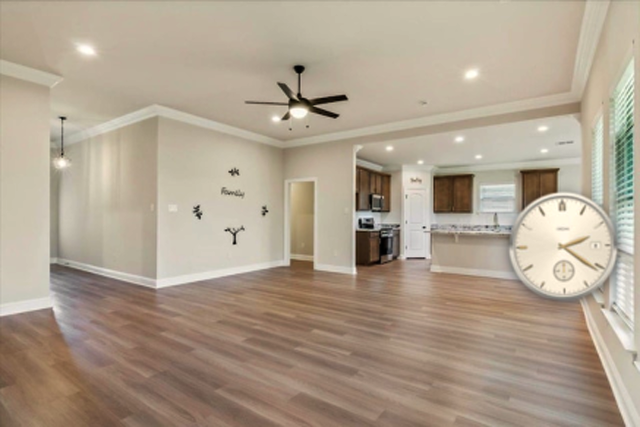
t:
2:21
